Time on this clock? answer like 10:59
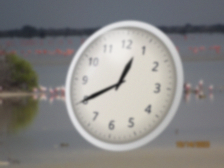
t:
12:40
